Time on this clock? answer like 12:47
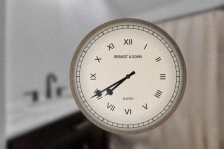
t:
7:40
